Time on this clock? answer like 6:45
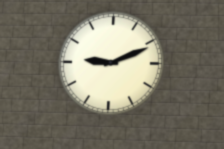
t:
9:11
